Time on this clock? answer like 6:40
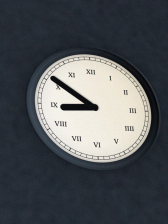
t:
8:51
